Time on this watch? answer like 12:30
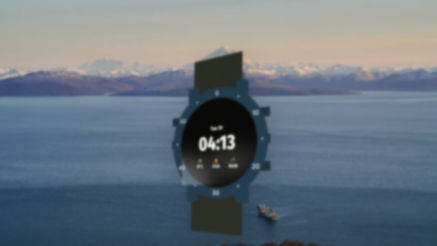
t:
4:13
